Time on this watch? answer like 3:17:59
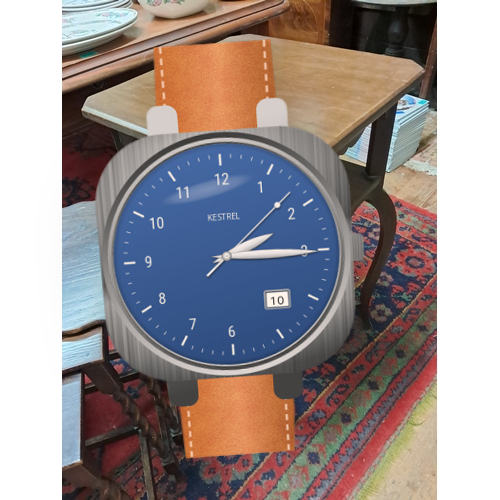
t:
2:15:08
